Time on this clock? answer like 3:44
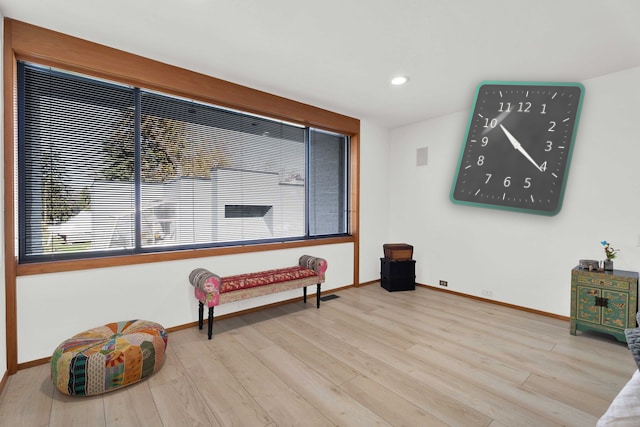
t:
10:21
